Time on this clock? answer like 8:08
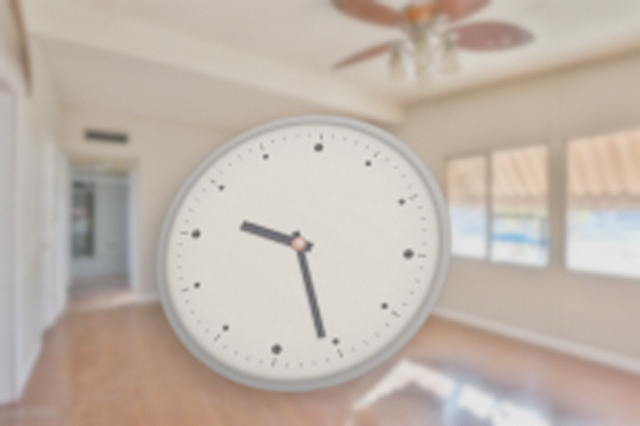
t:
9:26
